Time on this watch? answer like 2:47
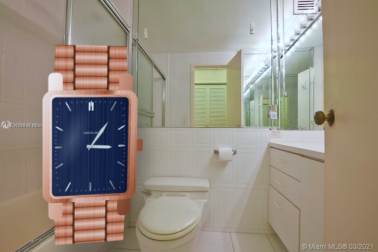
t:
3:06
